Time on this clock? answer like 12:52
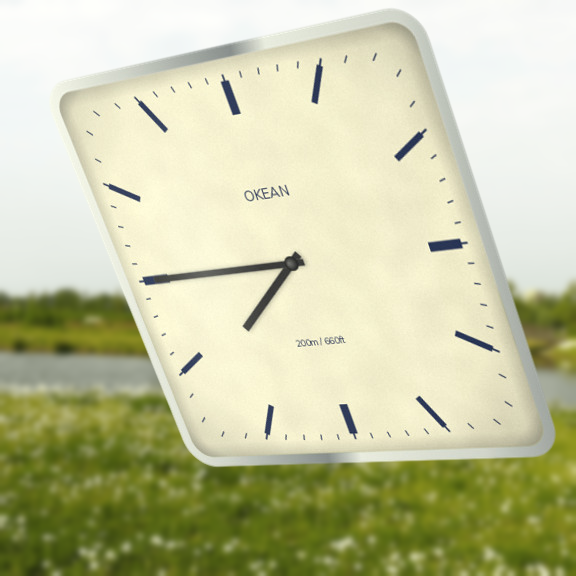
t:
7:45
